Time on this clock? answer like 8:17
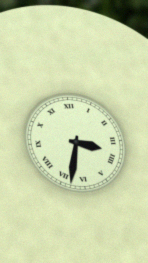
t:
3:33
